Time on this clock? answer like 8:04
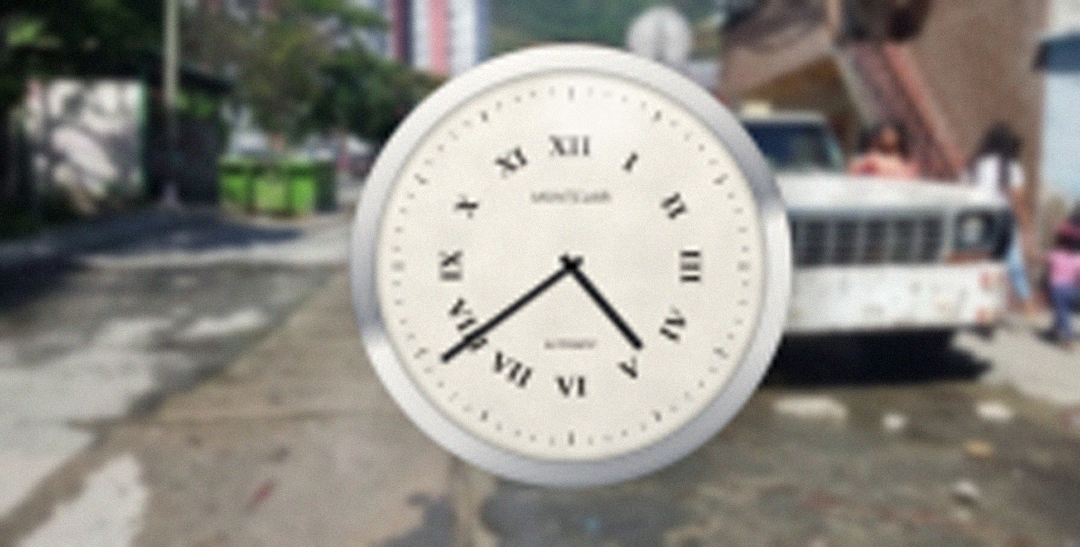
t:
4:39
